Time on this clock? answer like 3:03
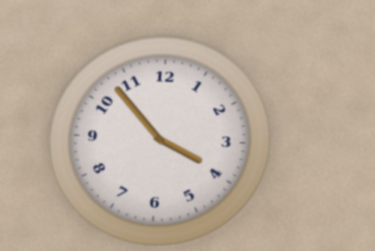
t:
3:53
